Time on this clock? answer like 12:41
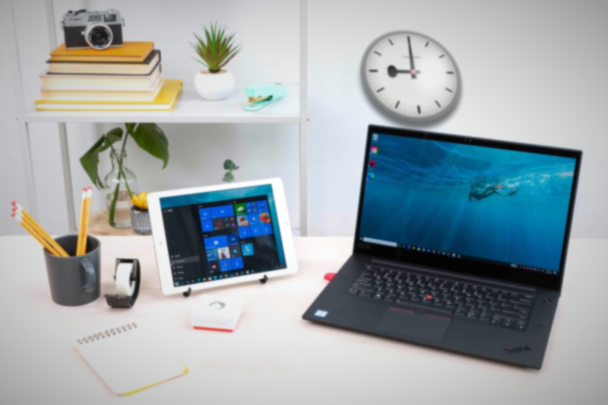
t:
9:00
